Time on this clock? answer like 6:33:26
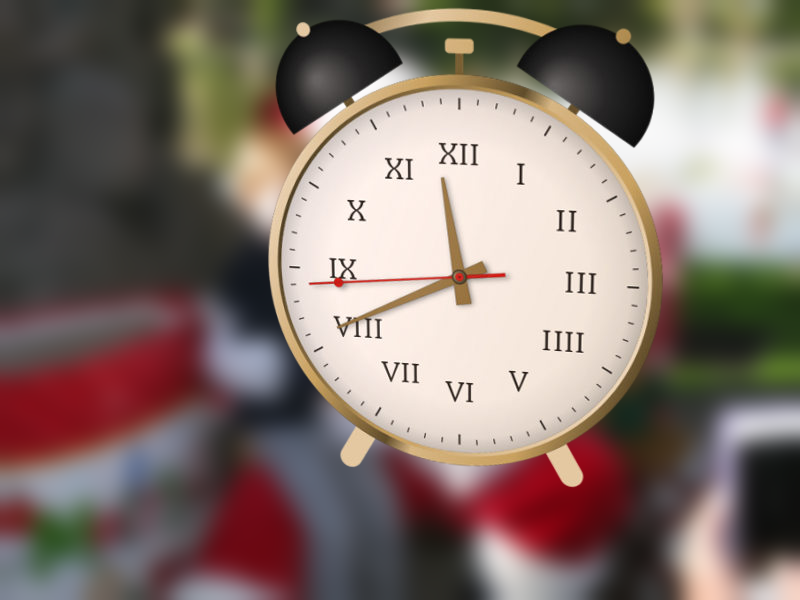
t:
11:40:44
